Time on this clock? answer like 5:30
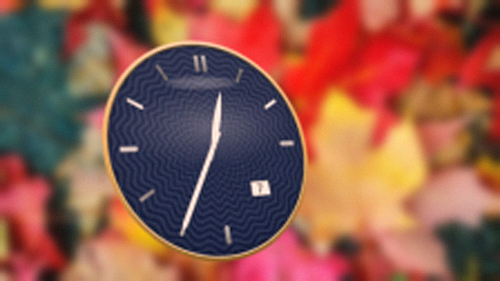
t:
12:35
